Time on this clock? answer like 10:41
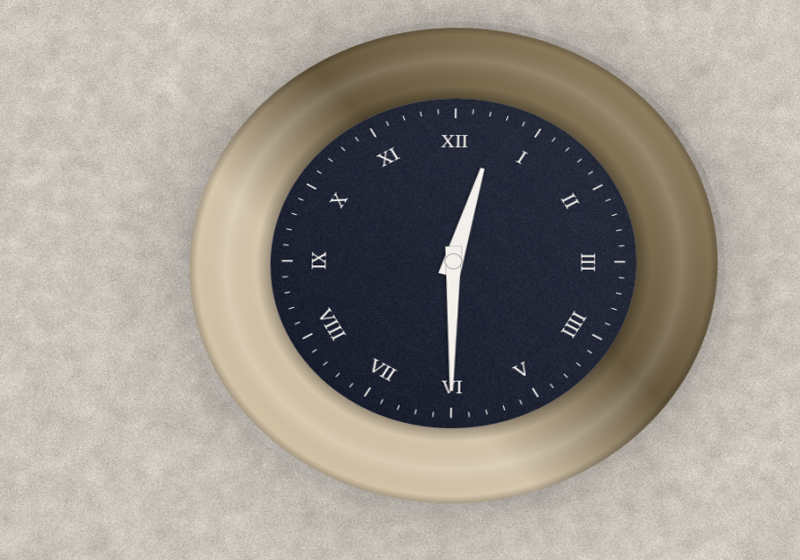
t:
12:30
